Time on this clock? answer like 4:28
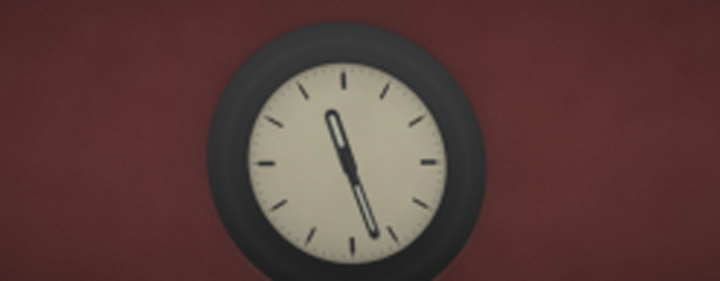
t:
11:27
